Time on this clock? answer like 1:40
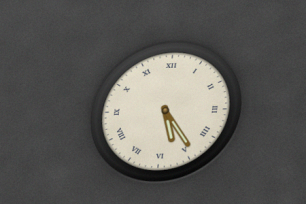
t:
5:24
